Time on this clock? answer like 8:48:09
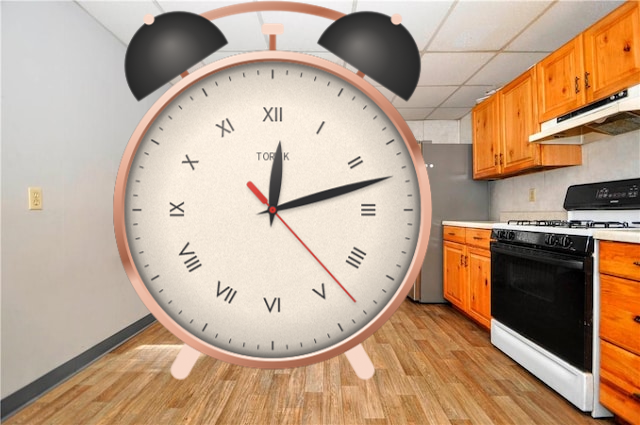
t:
12:12:23
